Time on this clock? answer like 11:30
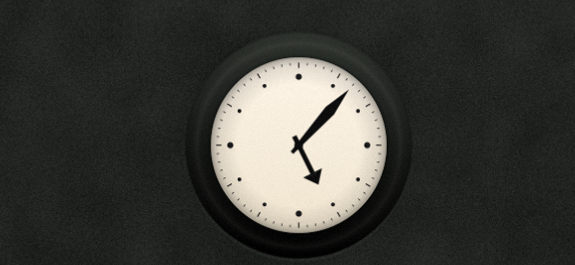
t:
5:07
